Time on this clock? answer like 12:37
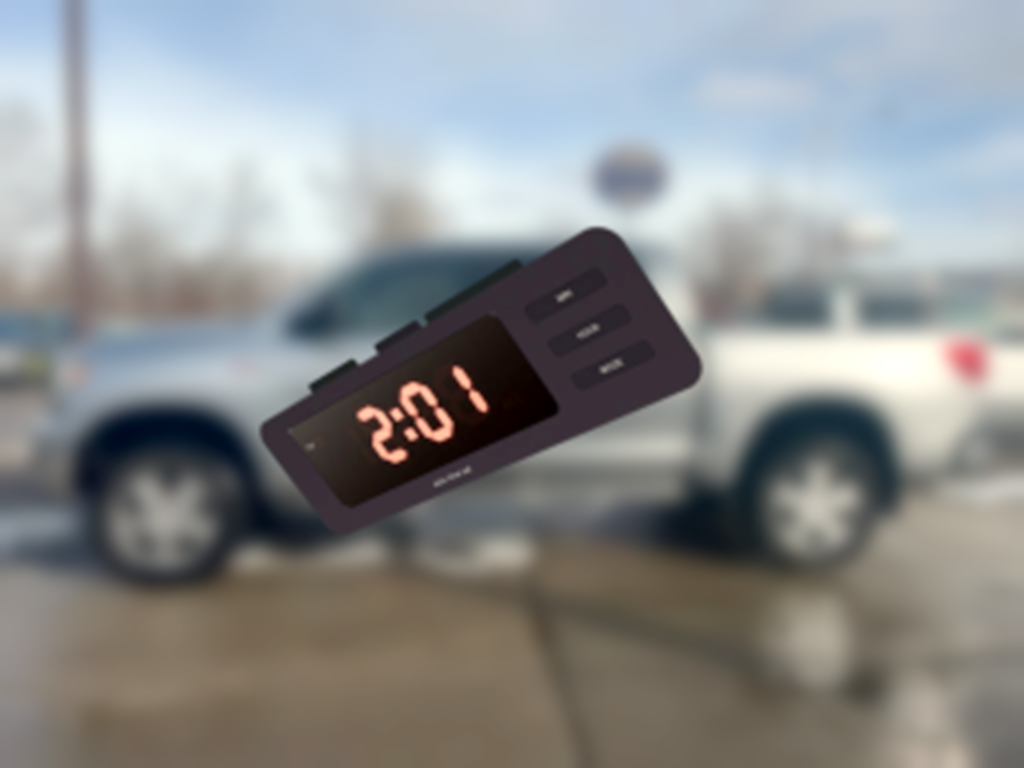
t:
2:01
